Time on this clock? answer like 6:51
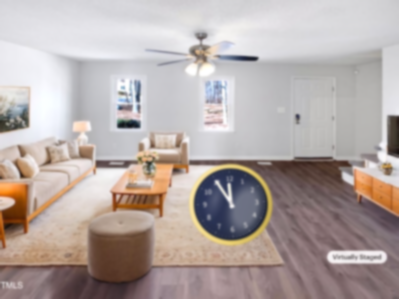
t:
11:55
